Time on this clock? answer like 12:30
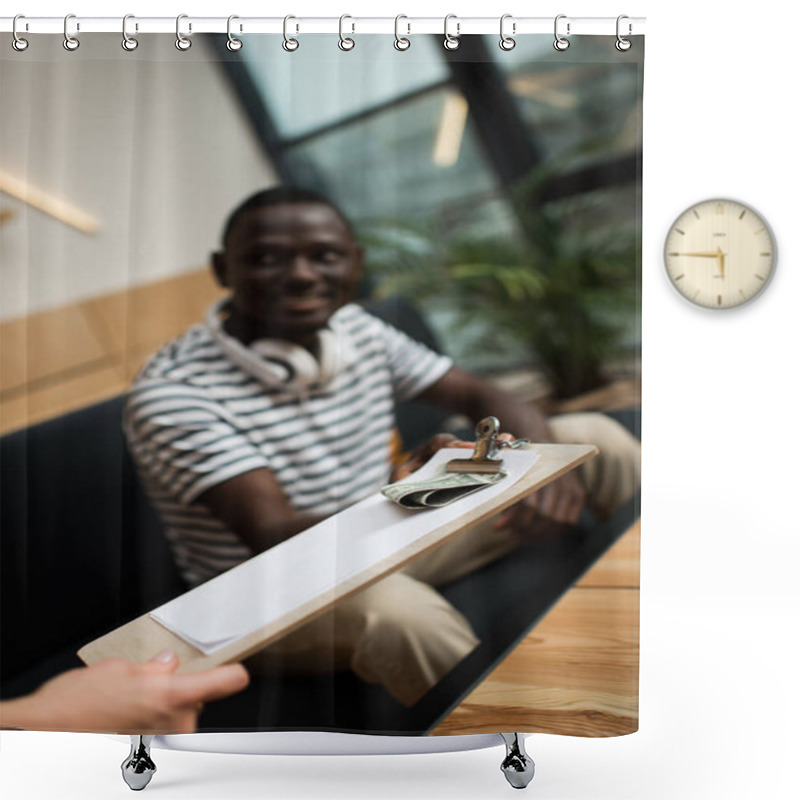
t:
5:45
